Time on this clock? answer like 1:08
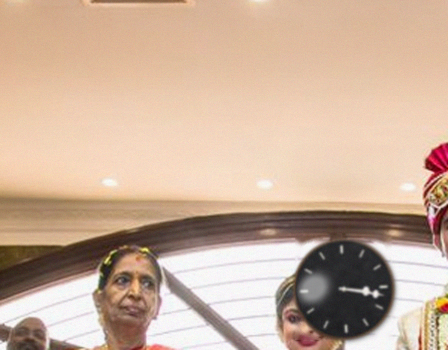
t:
3:17
